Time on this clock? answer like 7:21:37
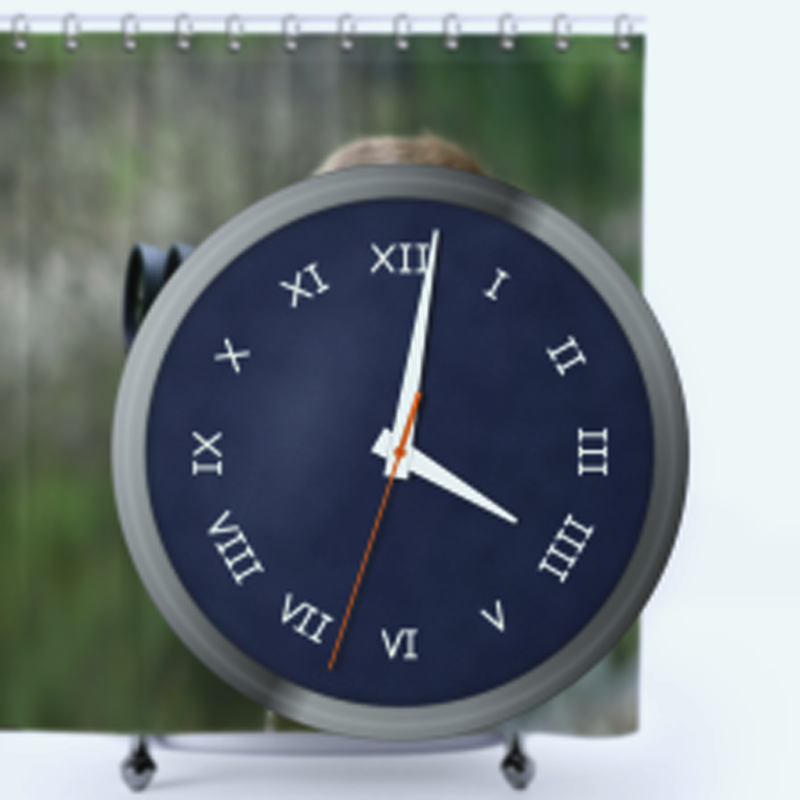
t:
4:01:33
